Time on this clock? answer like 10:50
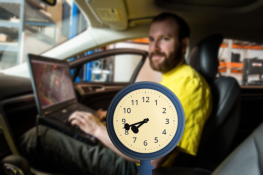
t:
7:42
